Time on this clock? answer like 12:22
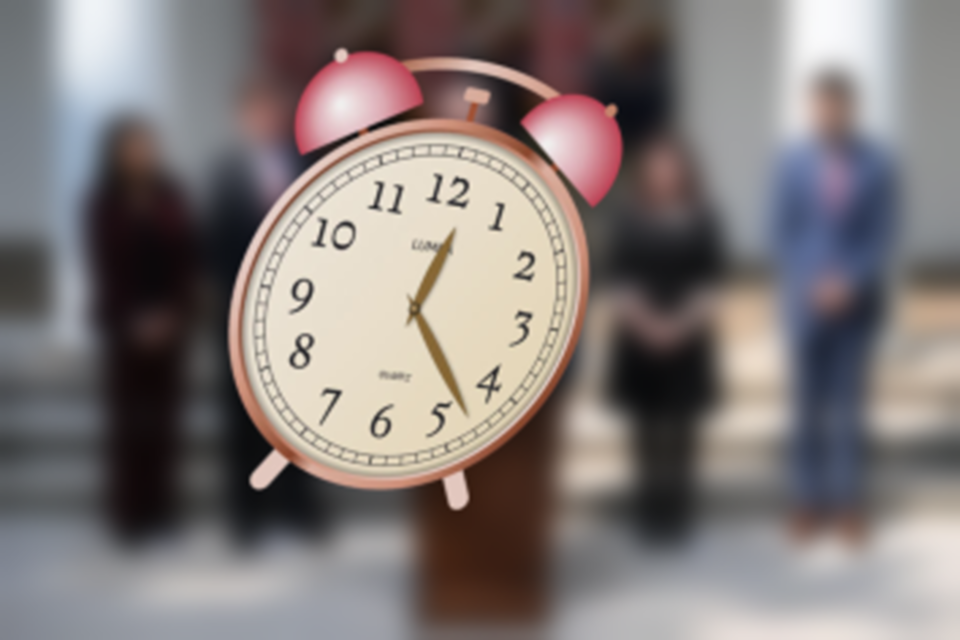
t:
12:23
